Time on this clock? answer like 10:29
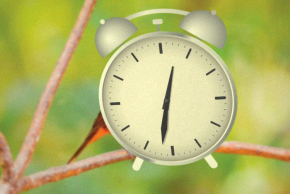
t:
12:32
